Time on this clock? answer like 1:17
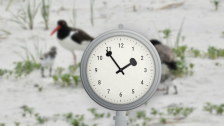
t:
1:54
